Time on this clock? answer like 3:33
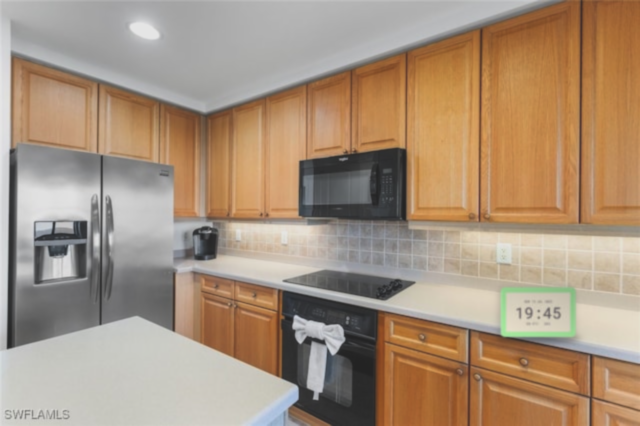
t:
19:45
